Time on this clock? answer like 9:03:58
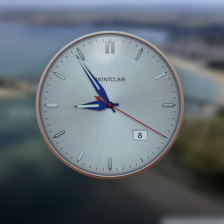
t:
8:54:20
